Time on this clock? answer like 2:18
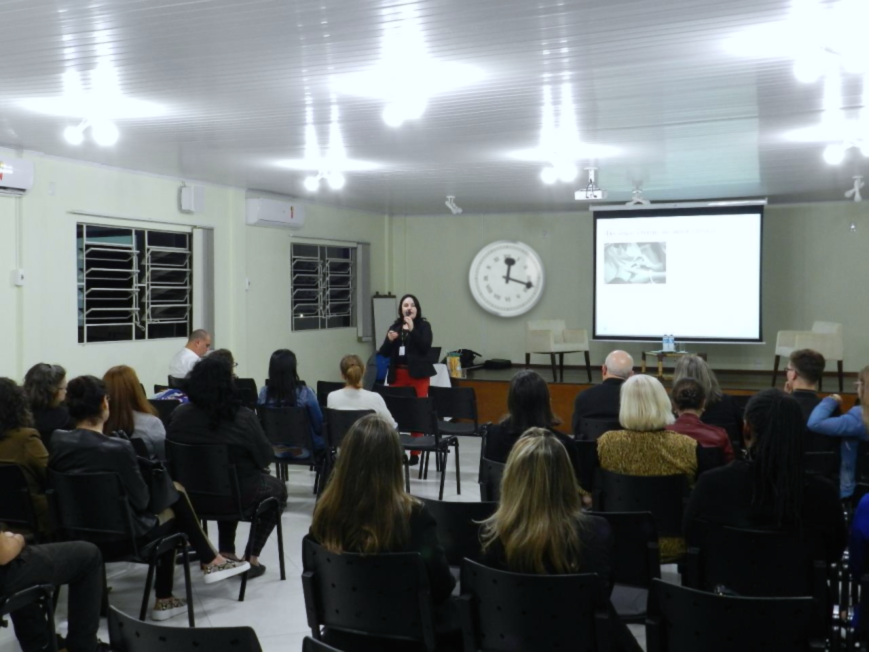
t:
12:18
